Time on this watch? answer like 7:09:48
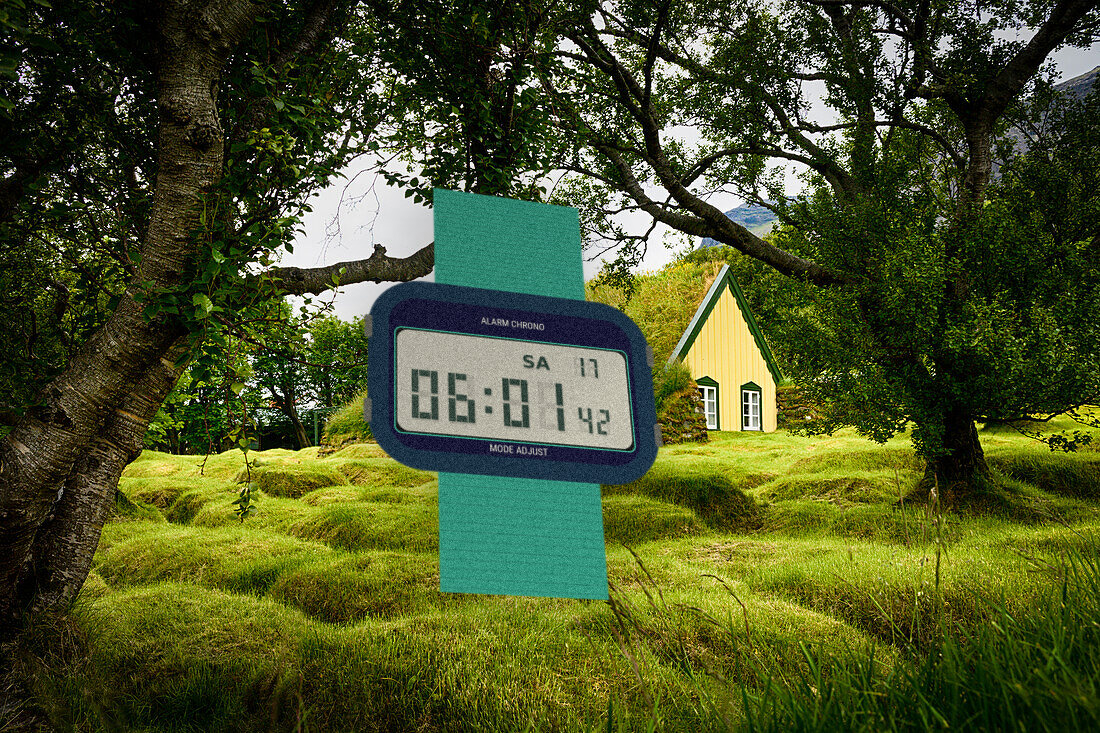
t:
6:01:42
